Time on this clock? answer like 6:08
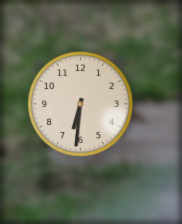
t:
6:31
